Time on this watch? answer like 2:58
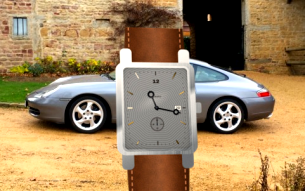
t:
11:17
